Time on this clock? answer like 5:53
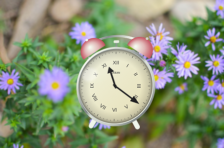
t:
11:21
